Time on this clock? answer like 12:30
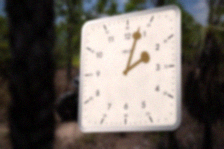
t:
2:03
